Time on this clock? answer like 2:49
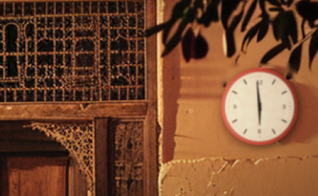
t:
5:59
